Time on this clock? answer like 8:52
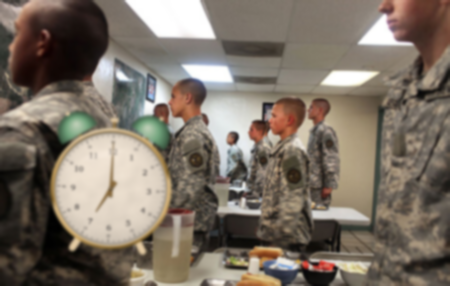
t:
7:00
